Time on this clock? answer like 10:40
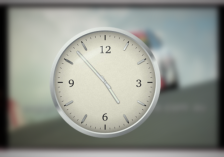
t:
4:53
